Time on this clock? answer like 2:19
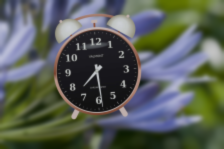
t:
7:29
